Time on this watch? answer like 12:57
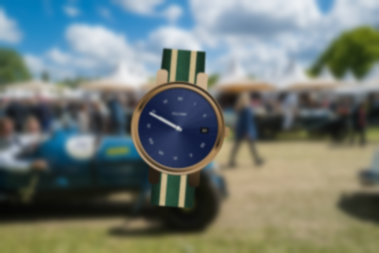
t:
9:49
